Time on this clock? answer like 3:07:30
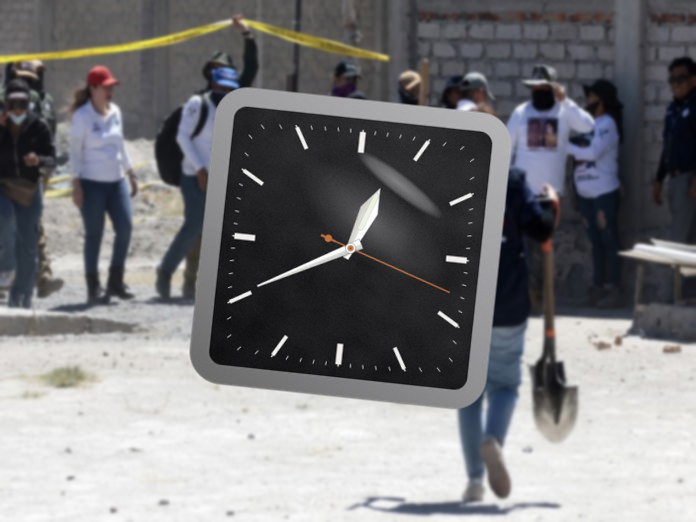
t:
12:40:18
